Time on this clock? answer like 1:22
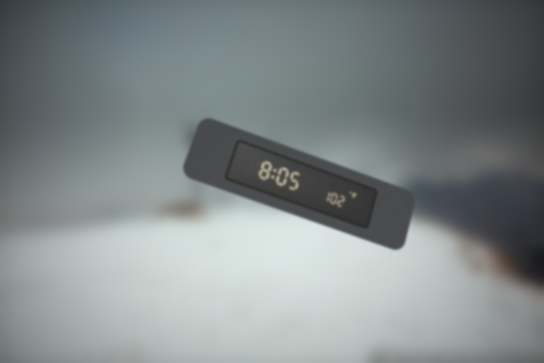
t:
8:05
